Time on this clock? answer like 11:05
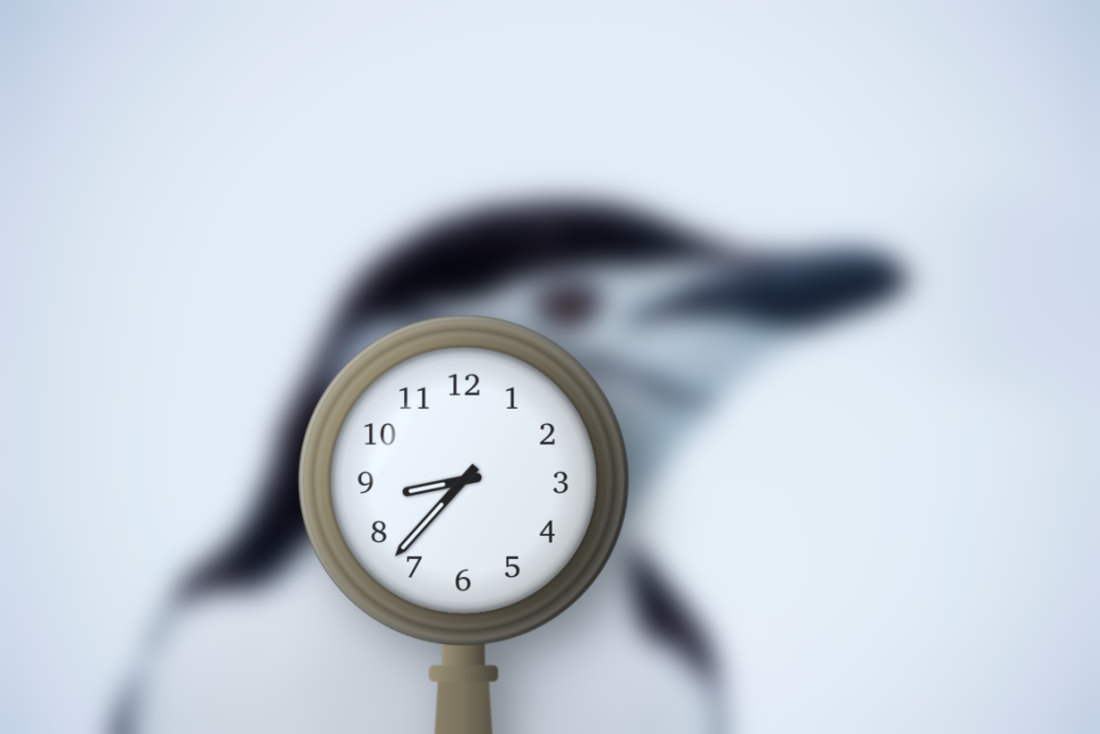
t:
8:37
